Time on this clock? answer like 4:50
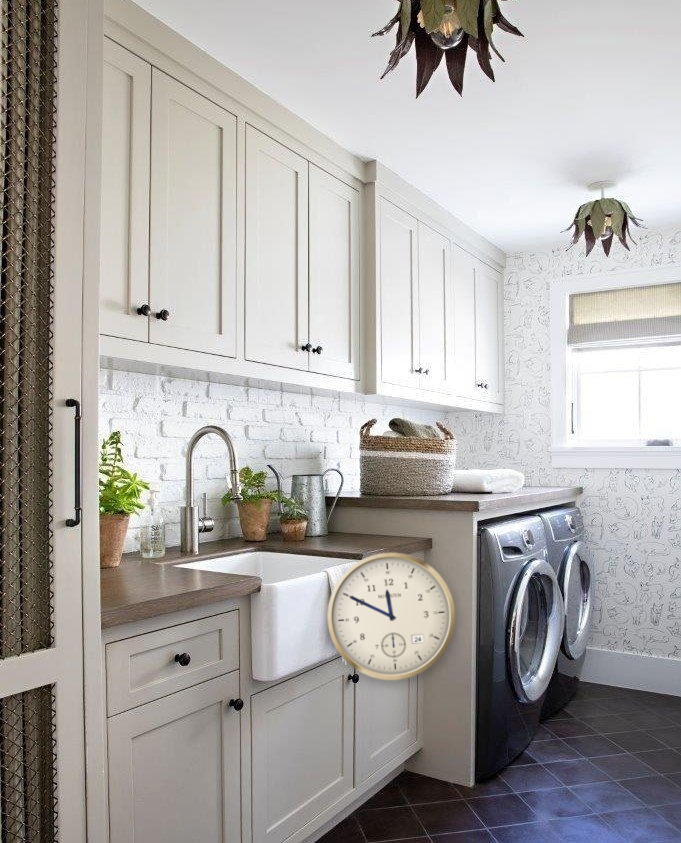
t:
11:50
